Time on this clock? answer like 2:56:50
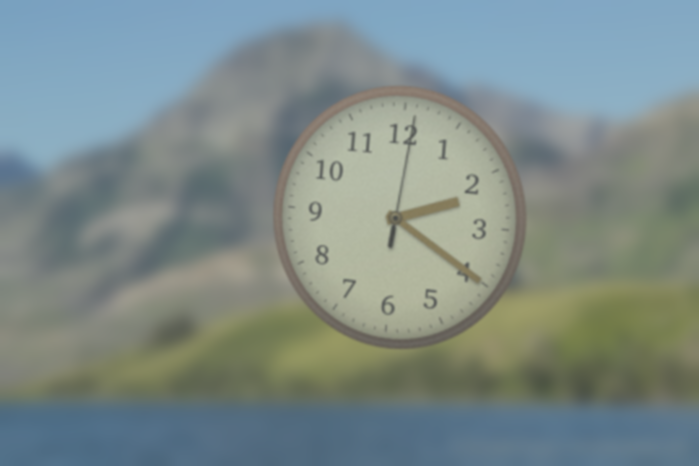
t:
2:20:01
